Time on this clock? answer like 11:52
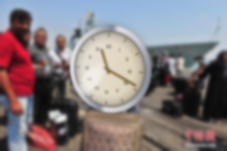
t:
11:19
